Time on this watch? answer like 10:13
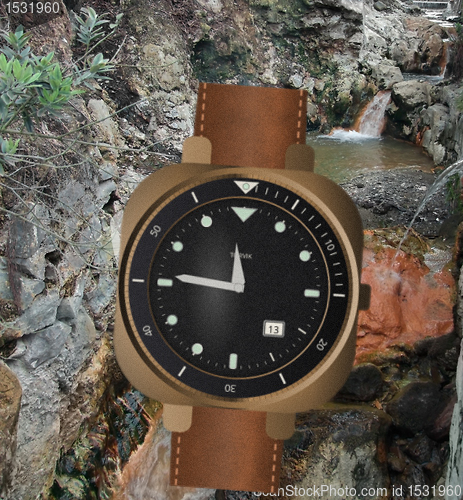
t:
11:46
